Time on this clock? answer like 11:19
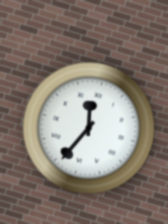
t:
11:34
